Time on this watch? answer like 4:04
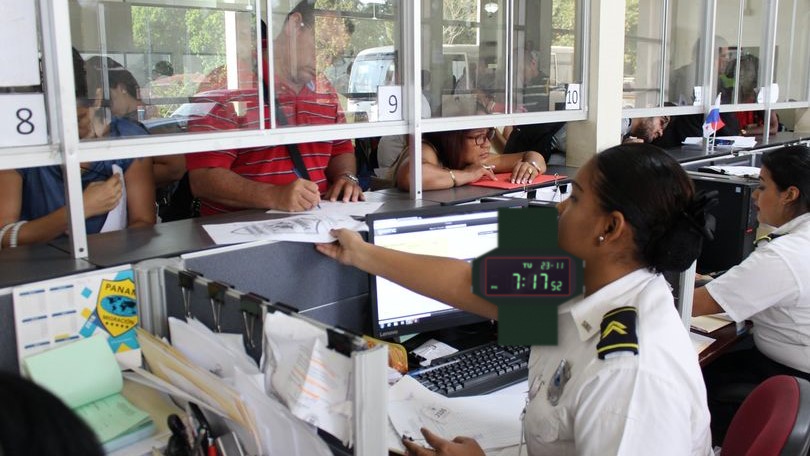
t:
7:17
